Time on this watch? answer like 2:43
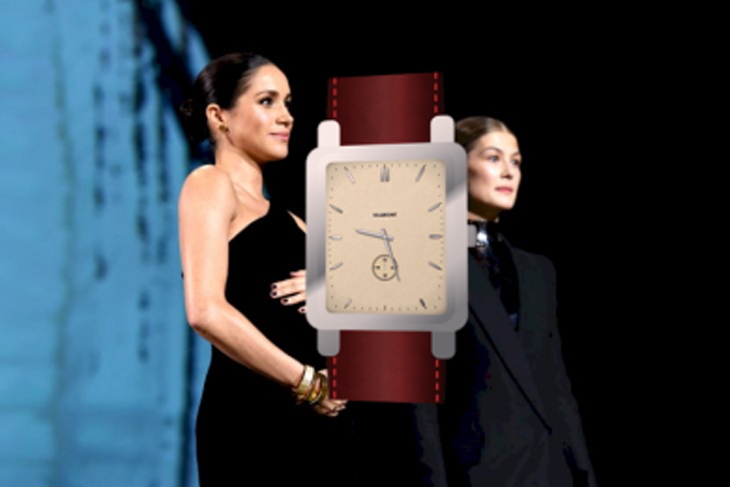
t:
9:27
